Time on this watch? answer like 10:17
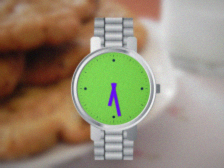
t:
6:28
